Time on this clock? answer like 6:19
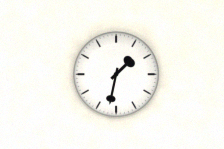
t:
1:32
